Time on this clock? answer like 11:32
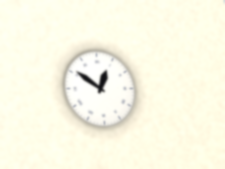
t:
12:51
